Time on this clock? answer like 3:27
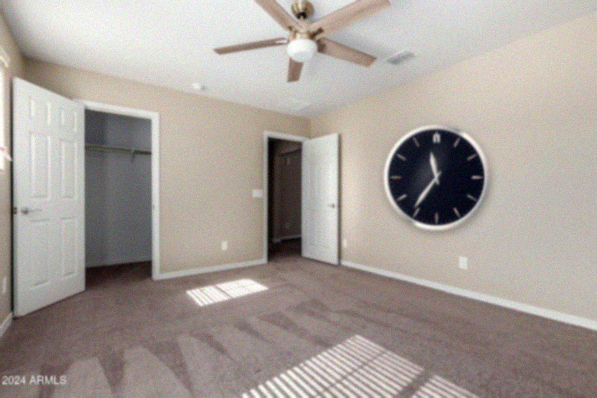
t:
11:36
